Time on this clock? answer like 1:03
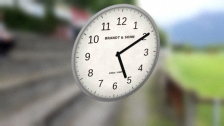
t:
5:10
